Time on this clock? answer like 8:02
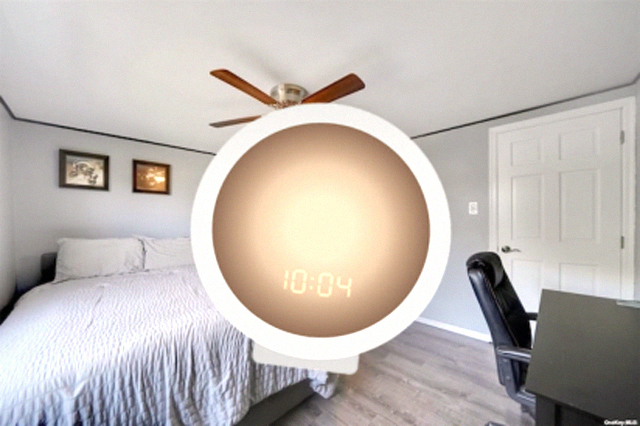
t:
10:04
